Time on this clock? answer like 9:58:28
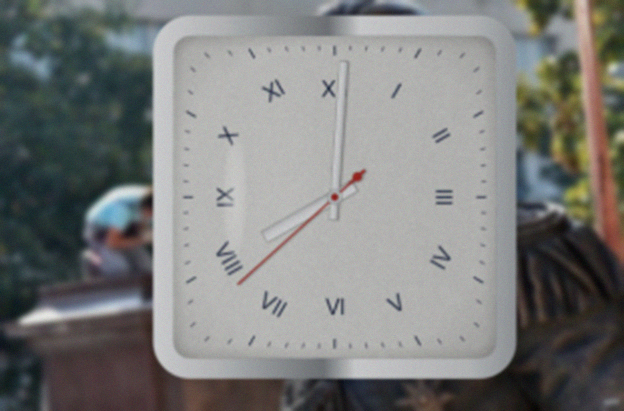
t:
8:00:38
